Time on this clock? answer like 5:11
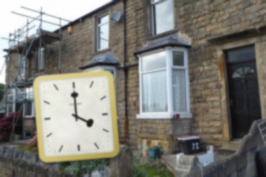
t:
4:00
